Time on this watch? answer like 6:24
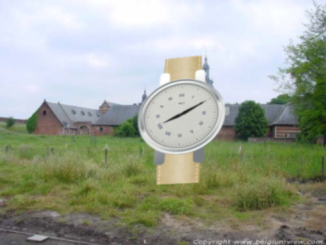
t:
8:10
